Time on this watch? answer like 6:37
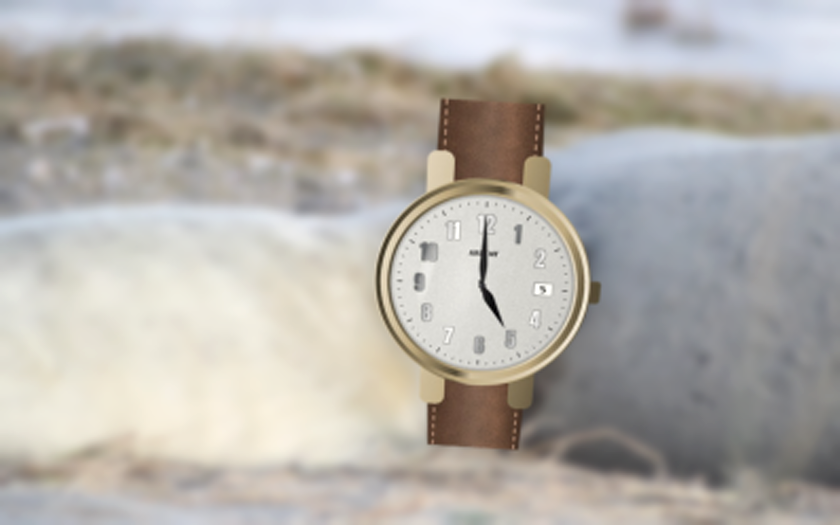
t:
5:00
